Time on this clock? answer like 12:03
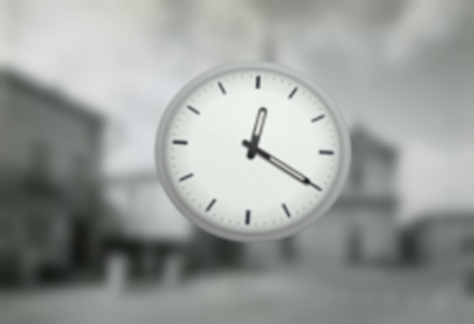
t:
12:20
